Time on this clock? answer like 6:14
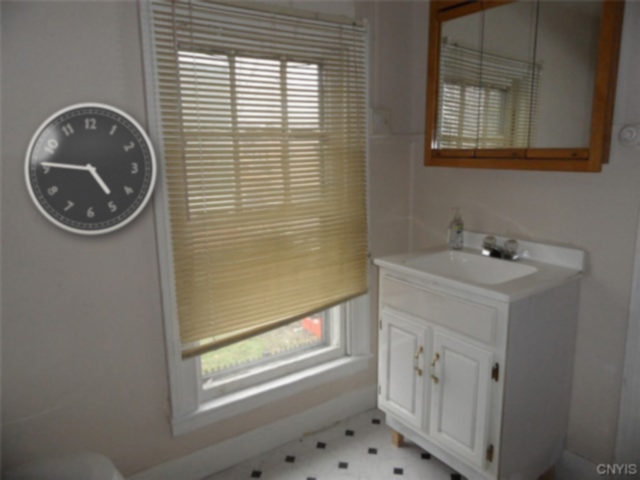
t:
4:46
